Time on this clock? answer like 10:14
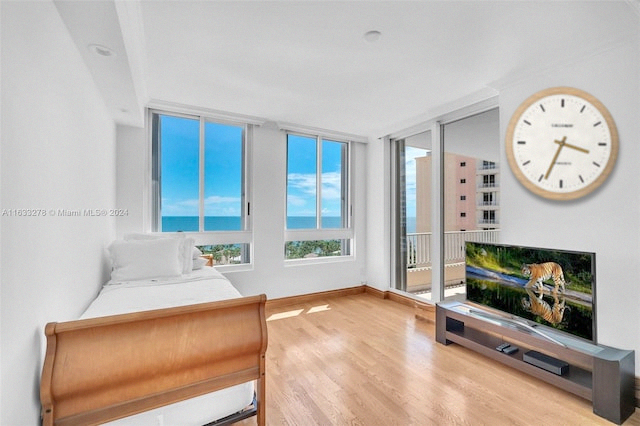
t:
3:34
